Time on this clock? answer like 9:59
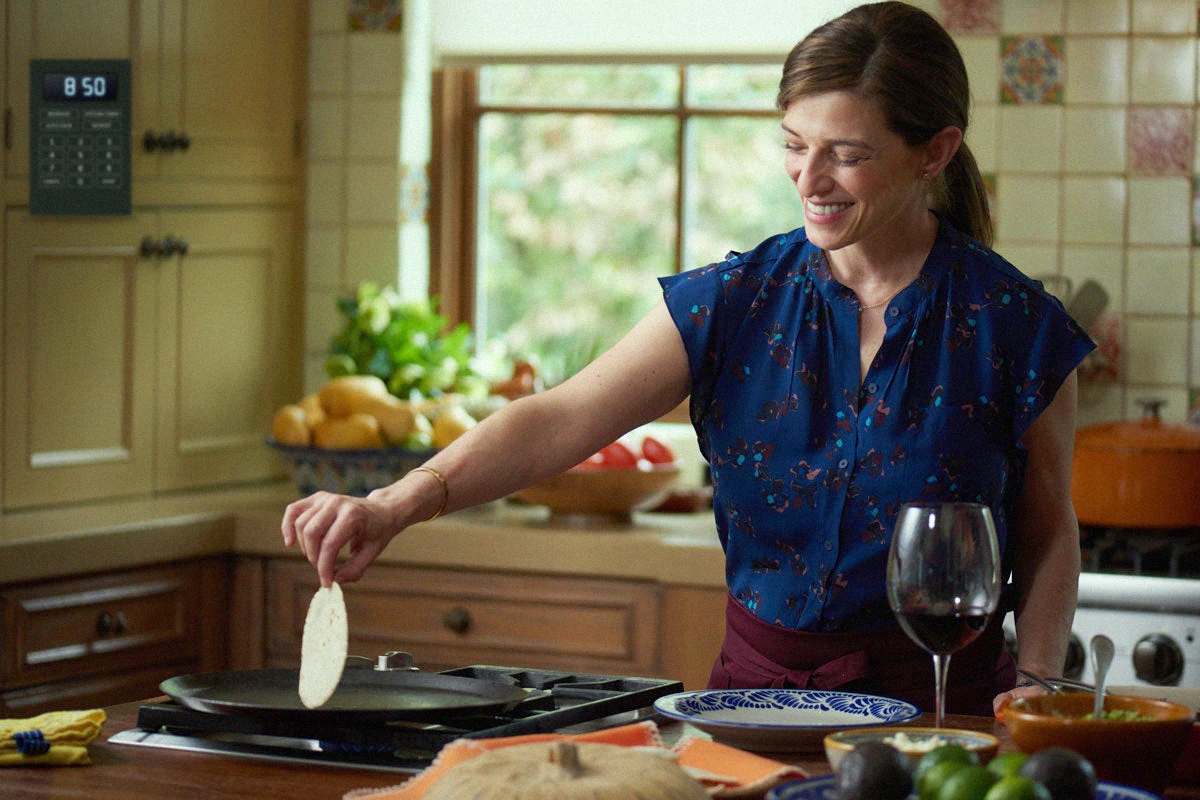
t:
8:50
